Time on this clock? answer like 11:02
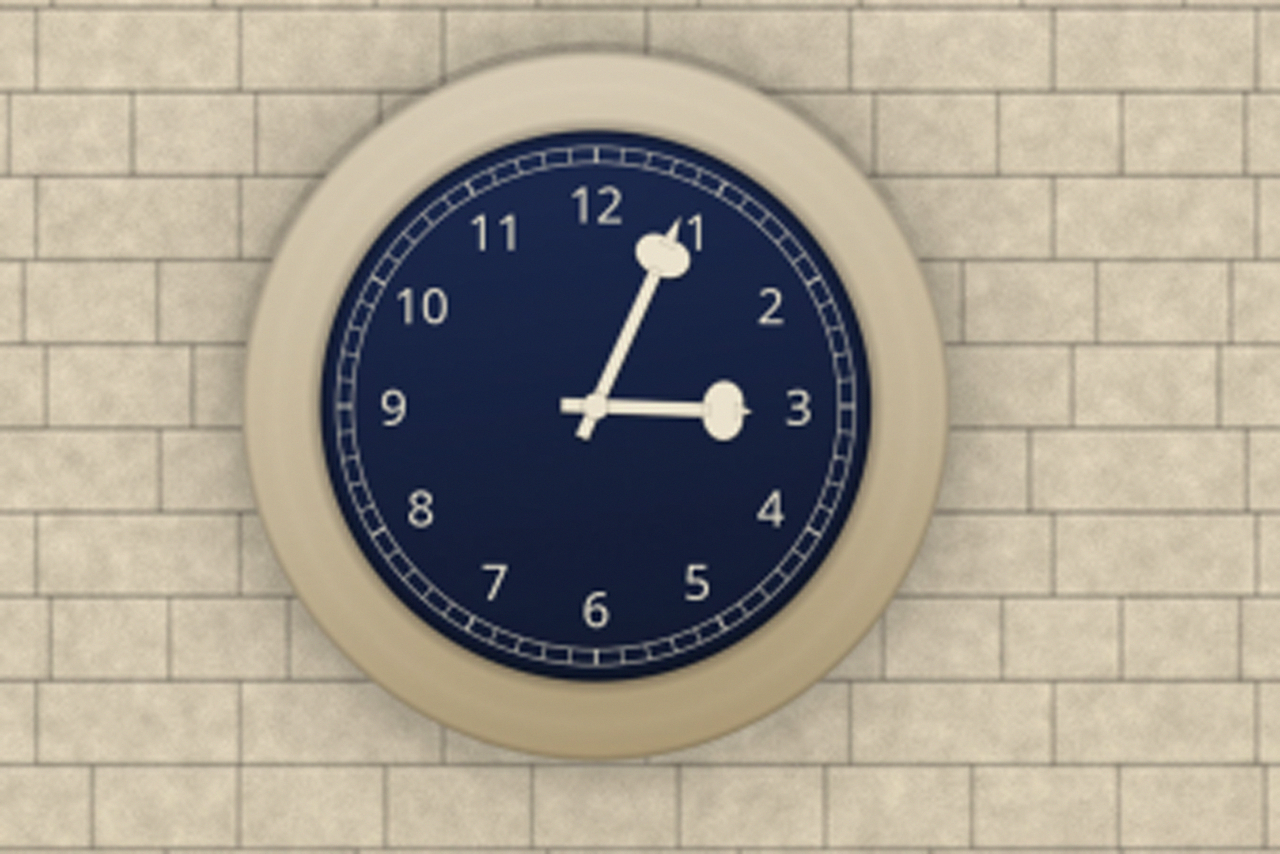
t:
3:04
